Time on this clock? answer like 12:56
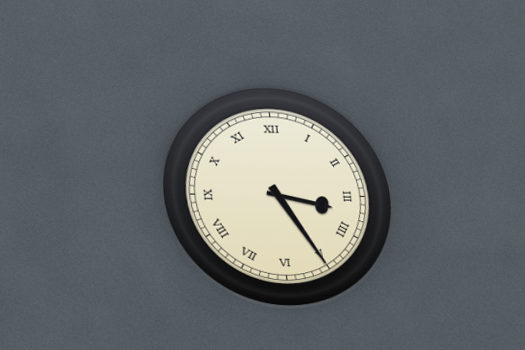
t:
3:25
